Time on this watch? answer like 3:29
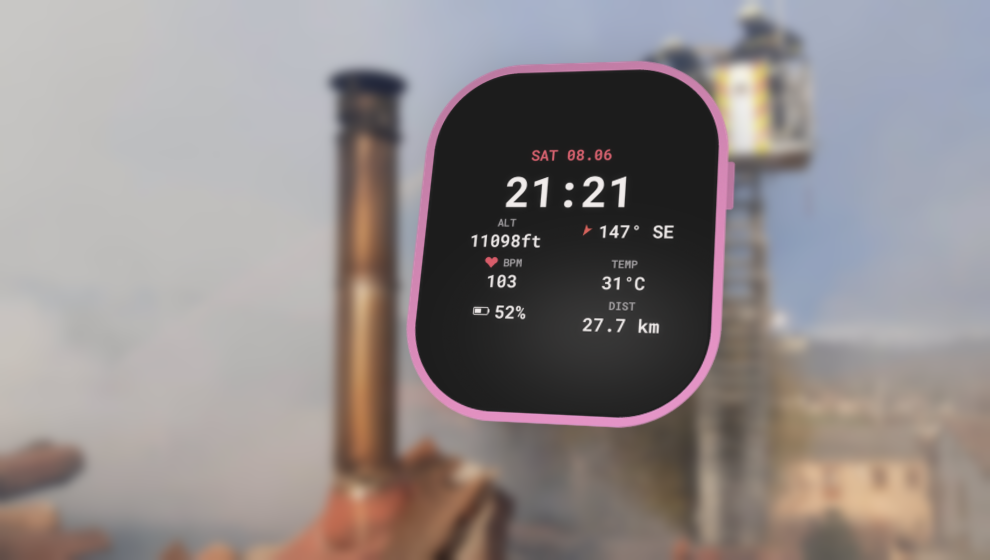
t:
21:21
